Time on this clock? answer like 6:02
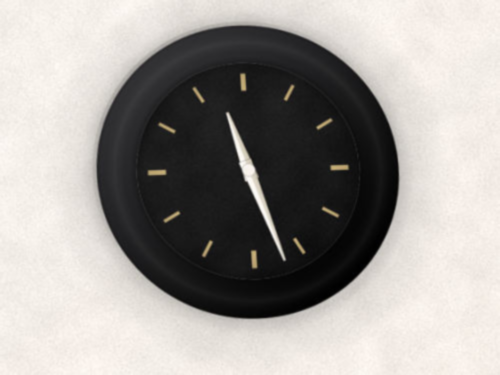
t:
11:27
